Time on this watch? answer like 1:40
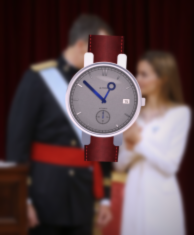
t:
12:52
